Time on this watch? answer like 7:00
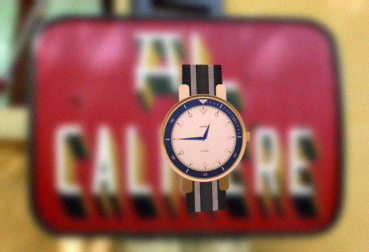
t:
12:45
